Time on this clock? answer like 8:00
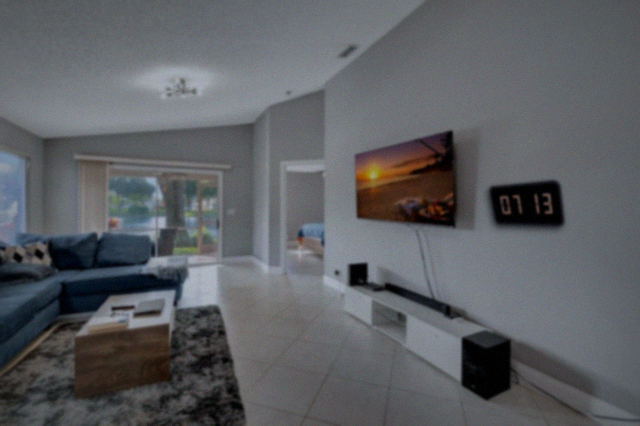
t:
7:13
